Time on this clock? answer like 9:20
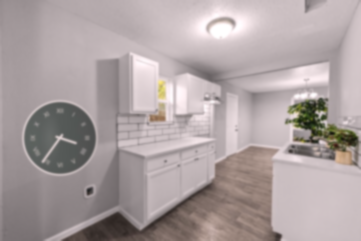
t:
3:36
